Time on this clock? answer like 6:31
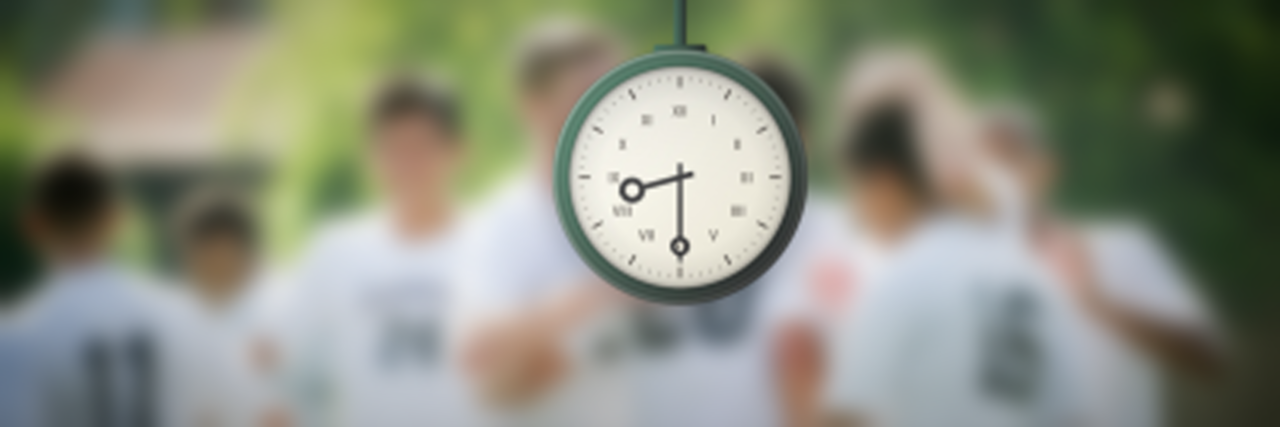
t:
8:30
